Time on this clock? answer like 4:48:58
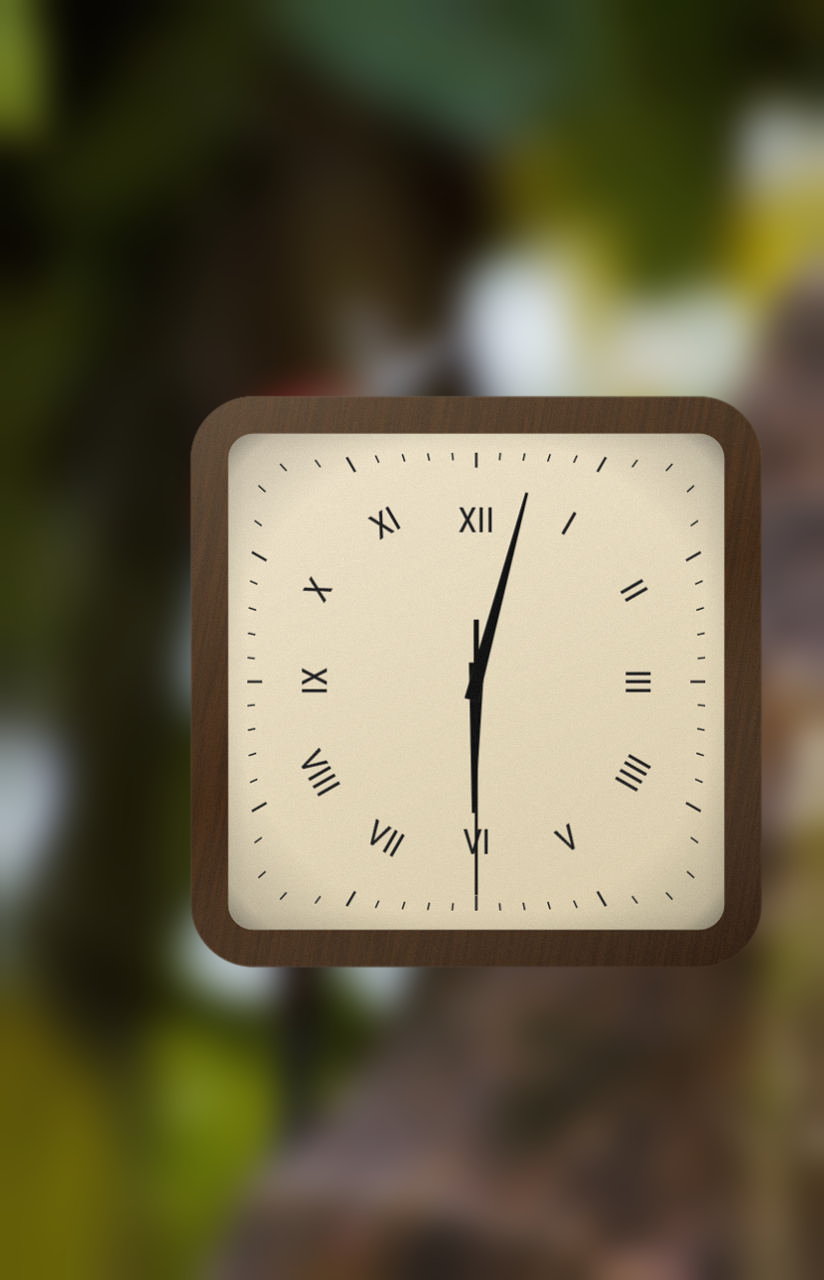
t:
6:02:30
